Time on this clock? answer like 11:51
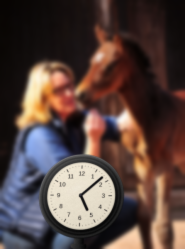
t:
5:08
